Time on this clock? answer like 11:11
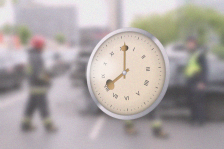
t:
8:01
